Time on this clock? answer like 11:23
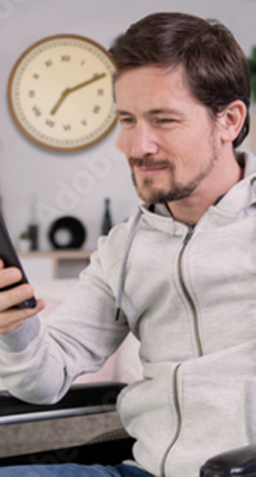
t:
7:11
